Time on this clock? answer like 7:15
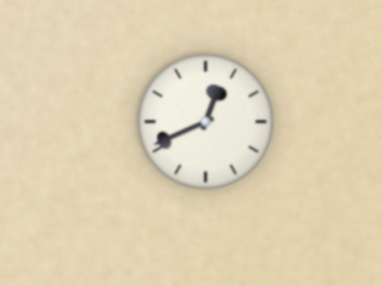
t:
12:41
